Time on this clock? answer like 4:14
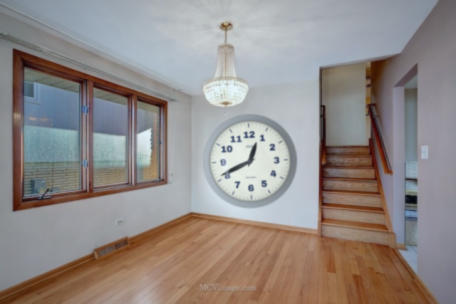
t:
12:41
